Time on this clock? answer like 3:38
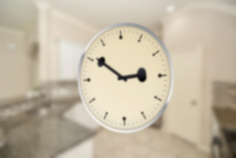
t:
2:51
